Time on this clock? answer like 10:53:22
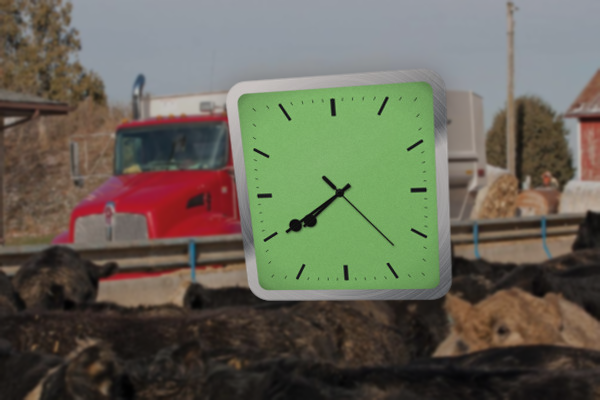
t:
7:39:23
